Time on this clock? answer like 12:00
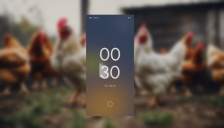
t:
0:30
